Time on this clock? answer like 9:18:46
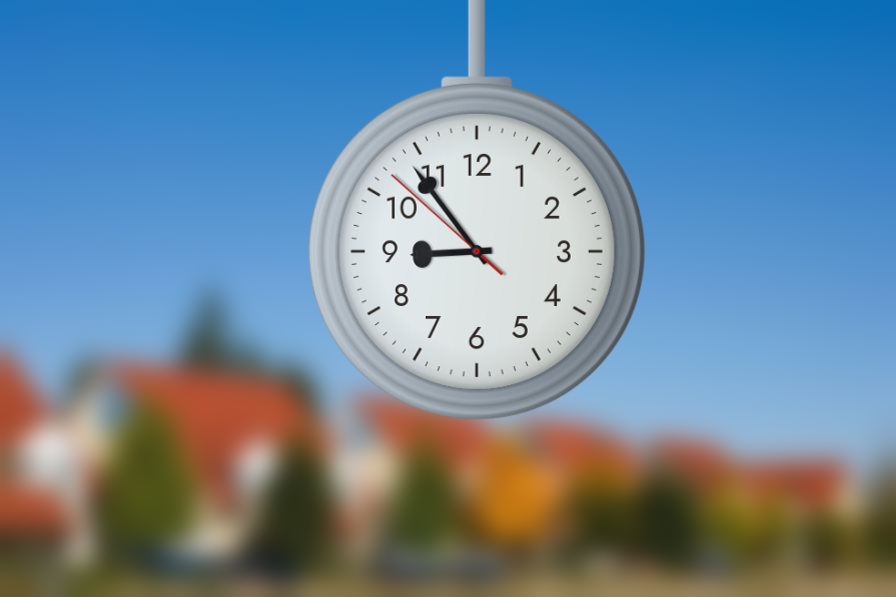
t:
8:53:52
